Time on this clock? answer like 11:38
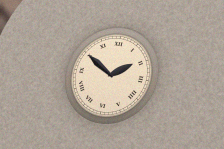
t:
1:50
